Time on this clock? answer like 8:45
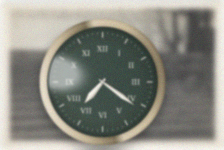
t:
7:21
